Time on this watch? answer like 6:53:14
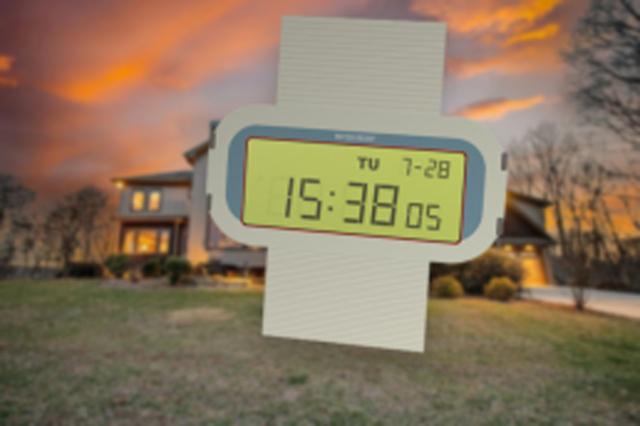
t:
15:38:05
